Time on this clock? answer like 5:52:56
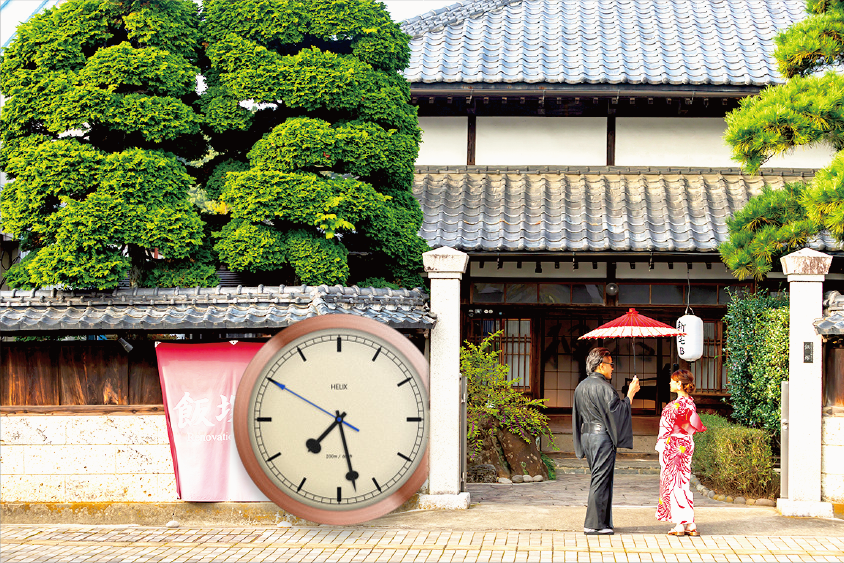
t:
7:27:50
